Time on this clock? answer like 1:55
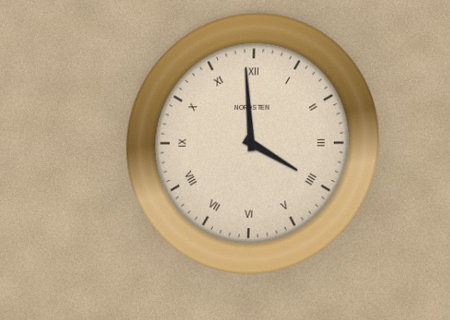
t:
3:59
